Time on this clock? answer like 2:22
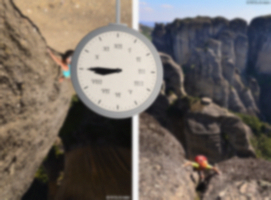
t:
8:45
